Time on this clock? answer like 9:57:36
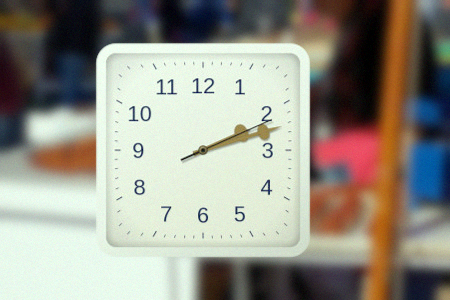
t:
2:12:11
